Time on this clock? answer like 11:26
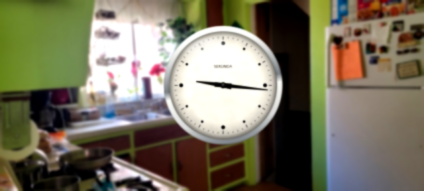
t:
9:16
